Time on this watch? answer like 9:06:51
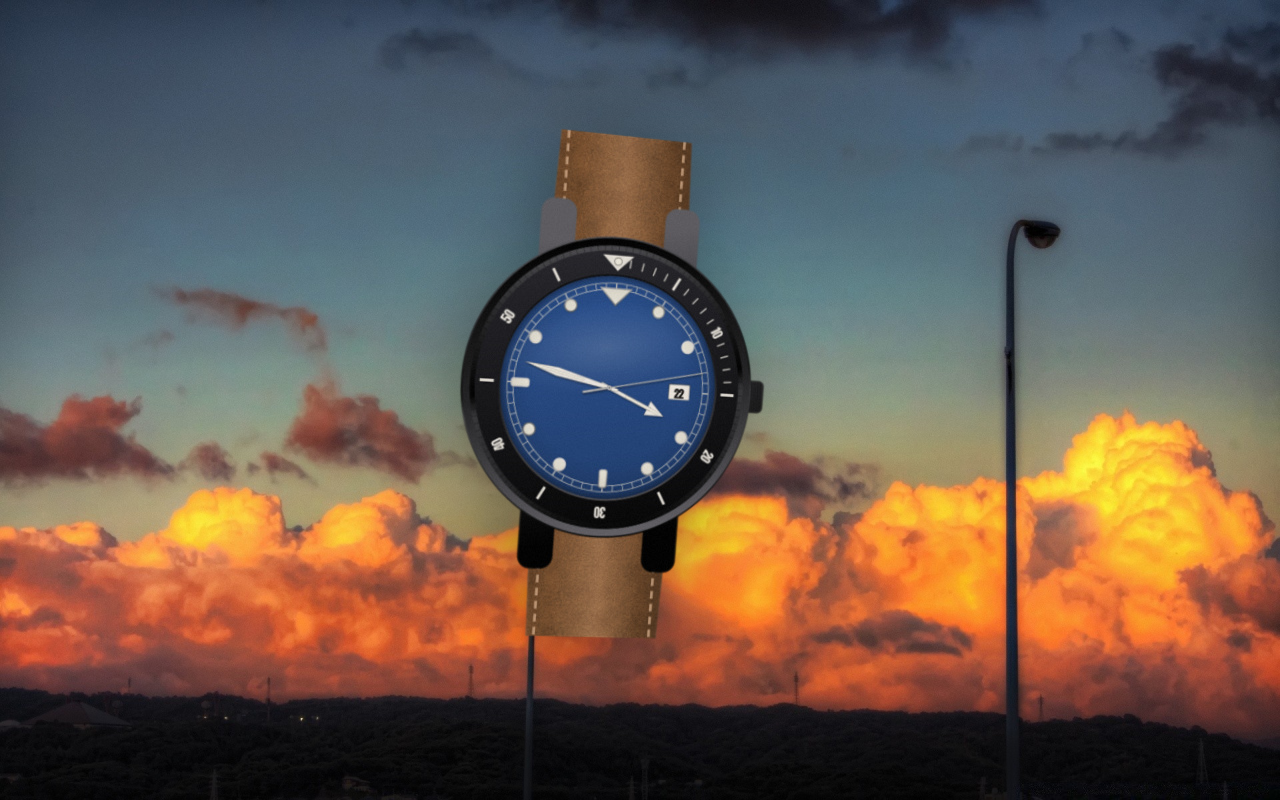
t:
3:47:13
